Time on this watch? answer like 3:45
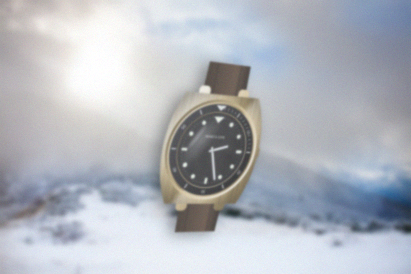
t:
2:27
